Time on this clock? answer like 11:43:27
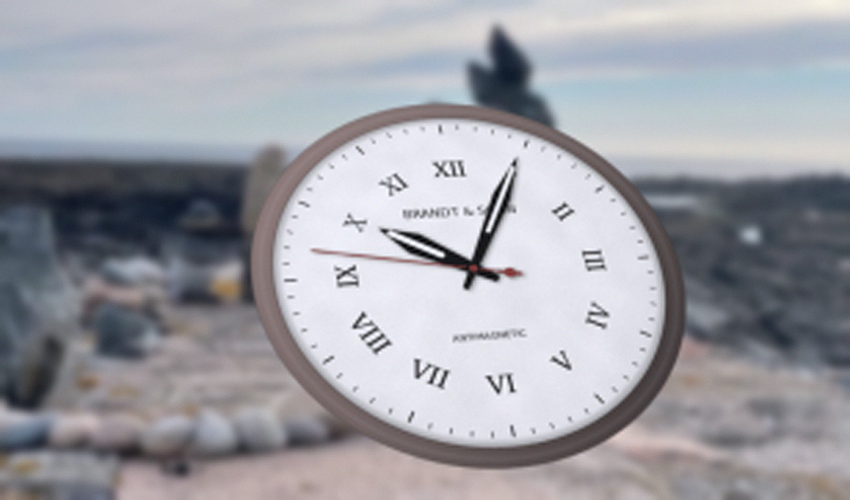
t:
10:04:47
